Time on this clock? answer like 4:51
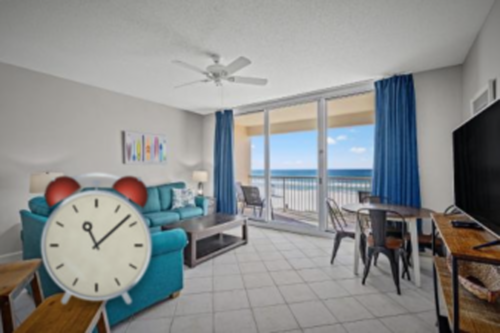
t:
11:08
